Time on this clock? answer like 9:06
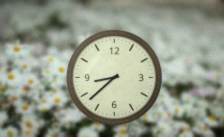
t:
8:38
